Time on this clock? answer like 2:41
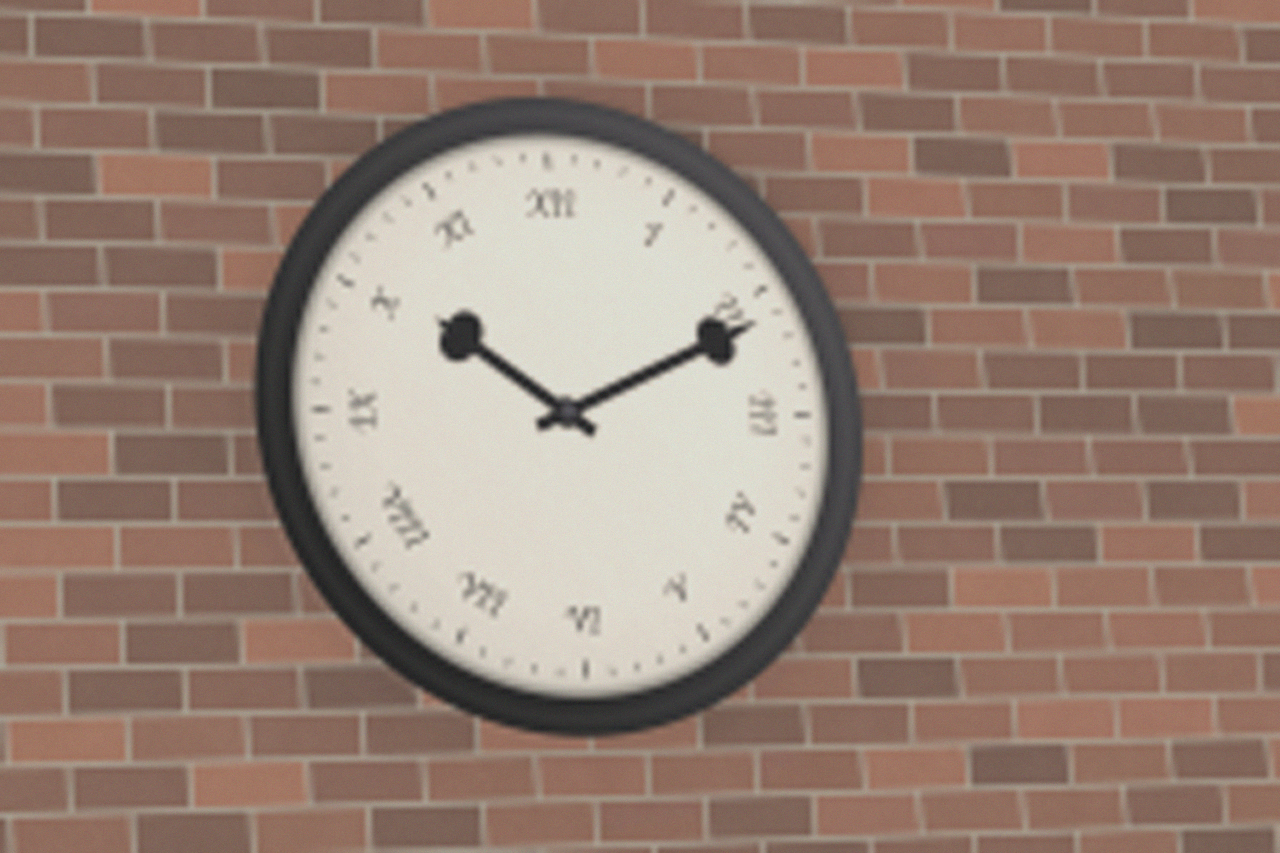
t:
10:11
